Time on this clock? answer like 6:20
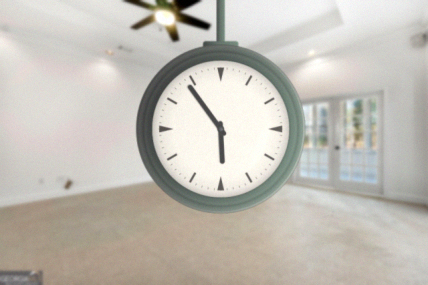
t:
5:54
